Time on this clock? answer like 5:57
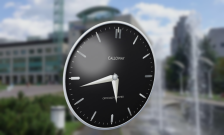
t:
5:43
